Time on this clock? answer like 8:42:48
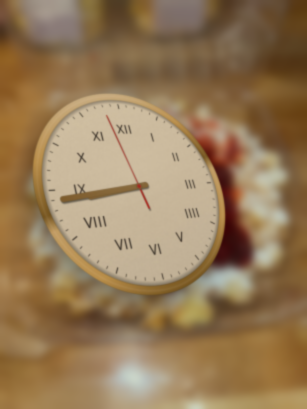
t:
8:43:58
